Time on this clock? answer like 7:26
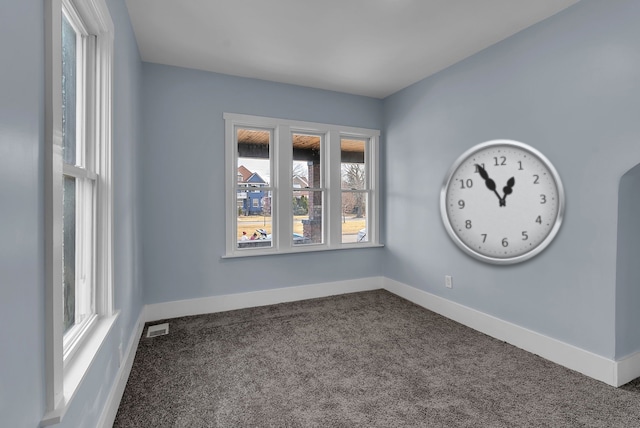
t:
12:55
